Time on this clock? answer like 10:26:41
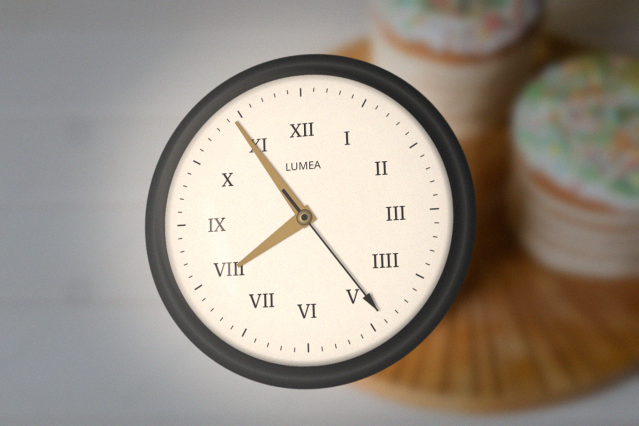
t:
7:54:24
